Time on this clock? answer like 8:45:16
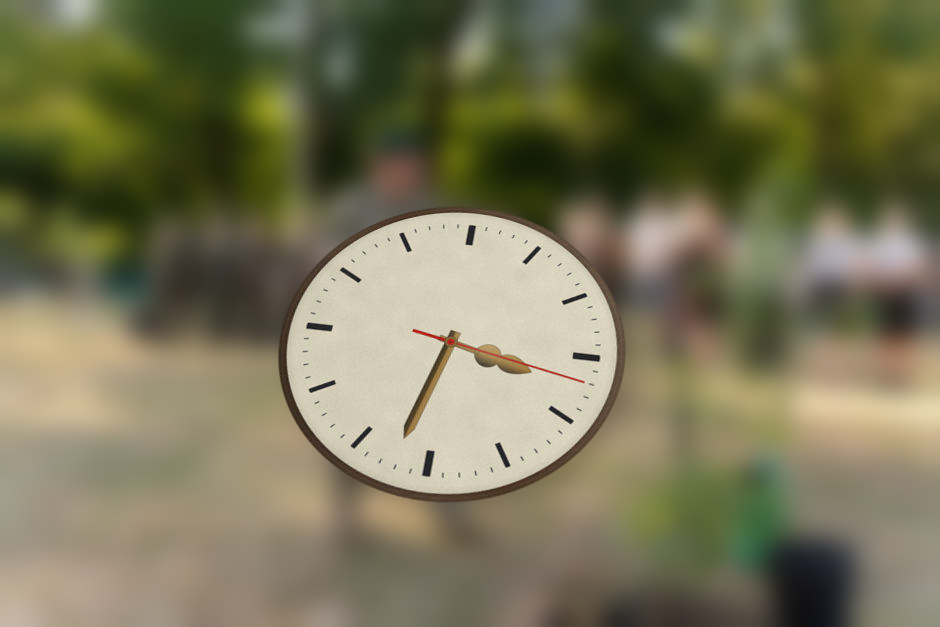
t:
3:32:17
